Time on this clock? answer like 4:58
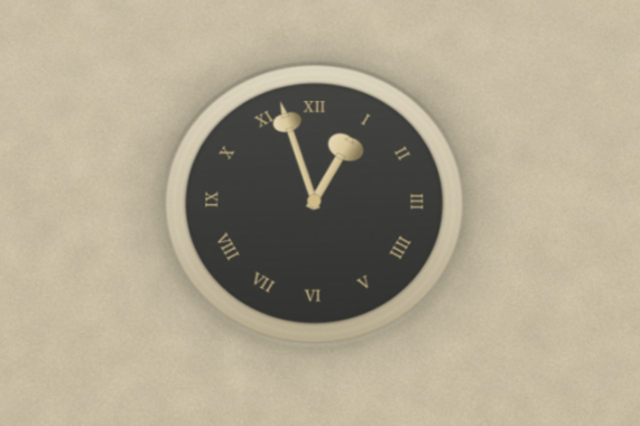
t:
12:57
